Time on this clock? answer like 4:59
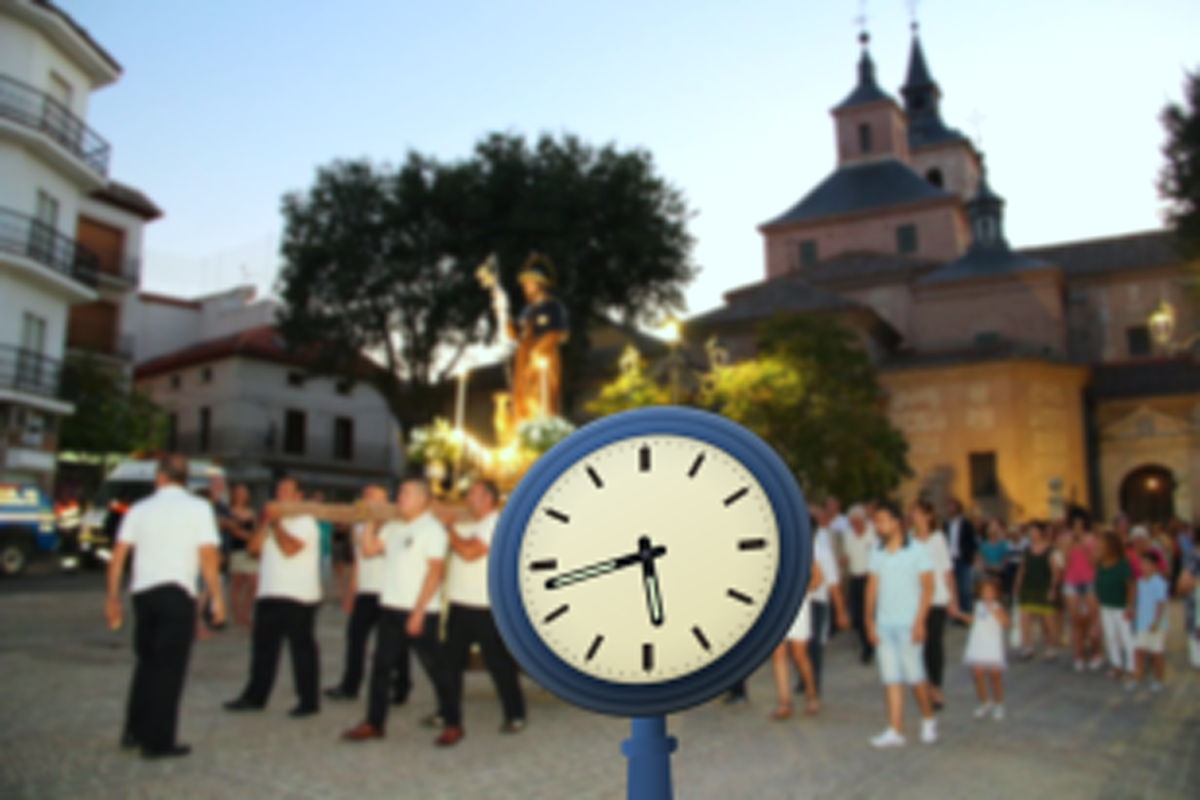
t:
5:43
